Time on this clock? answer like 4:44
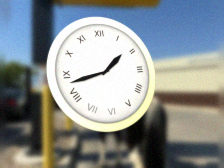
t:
1:43
